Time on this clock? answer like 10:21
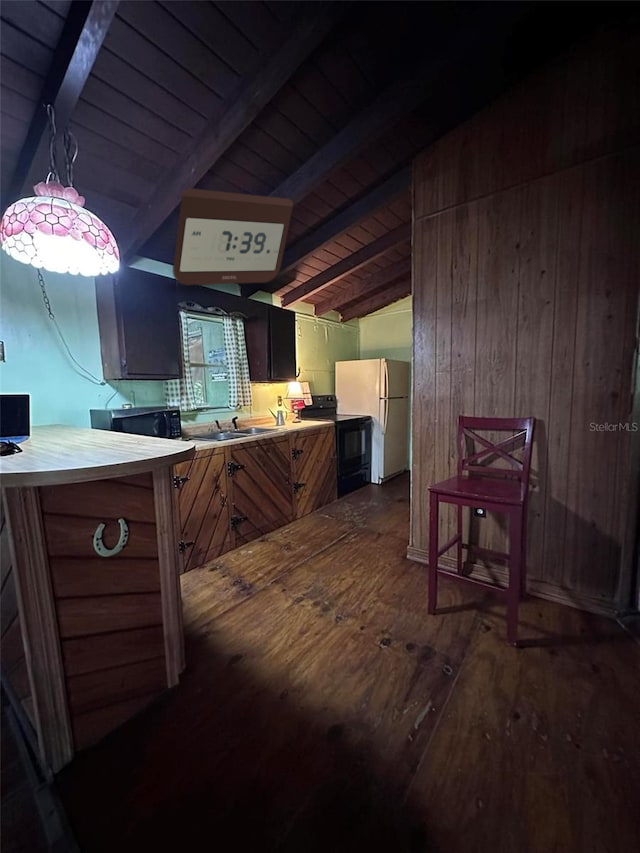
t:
7:39
